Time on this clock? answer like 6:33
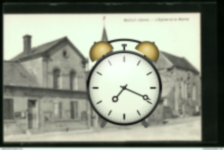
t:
7:19
